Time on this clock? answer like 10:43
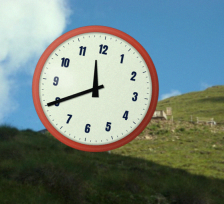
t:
11:40
